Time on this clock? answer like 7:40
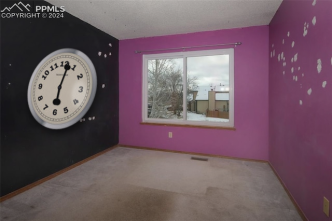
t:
6:02
